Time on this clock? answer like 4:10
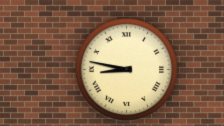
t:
8:47
